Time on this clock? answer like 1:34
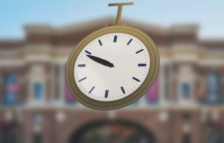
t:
9:49
